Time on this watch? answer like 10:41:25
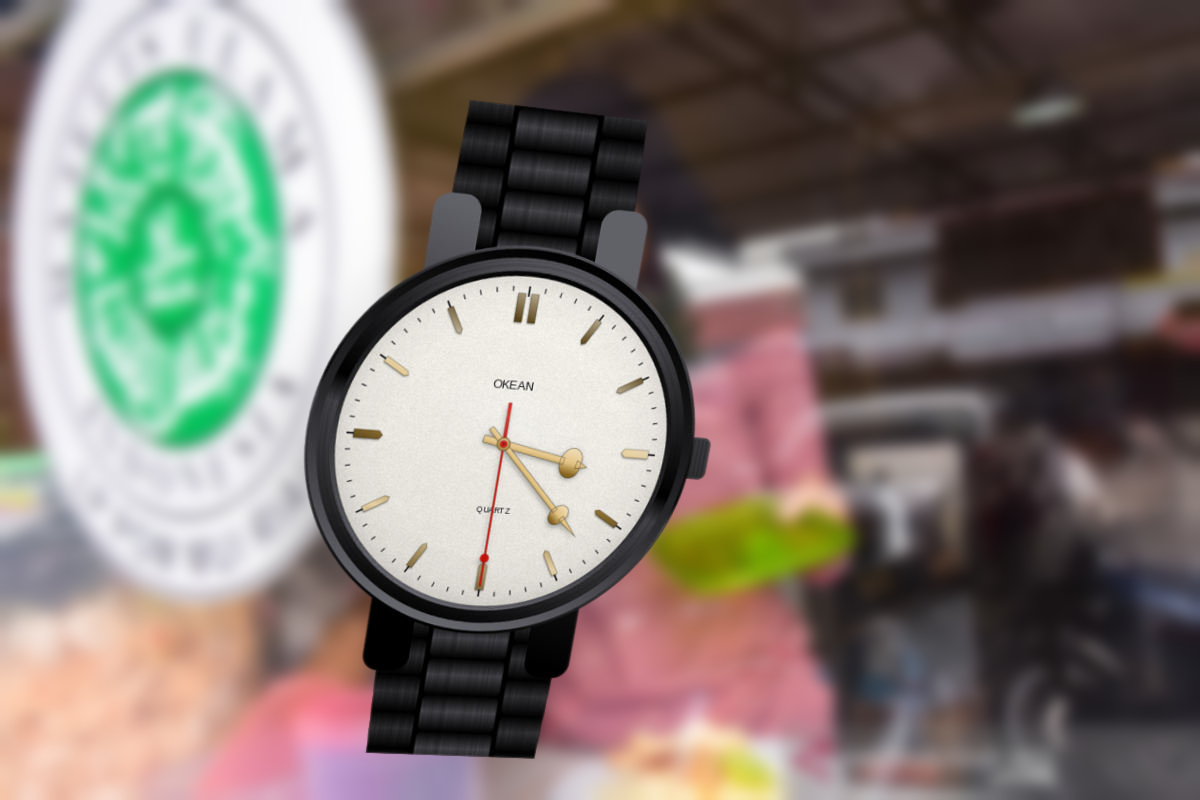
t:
3:22:30
